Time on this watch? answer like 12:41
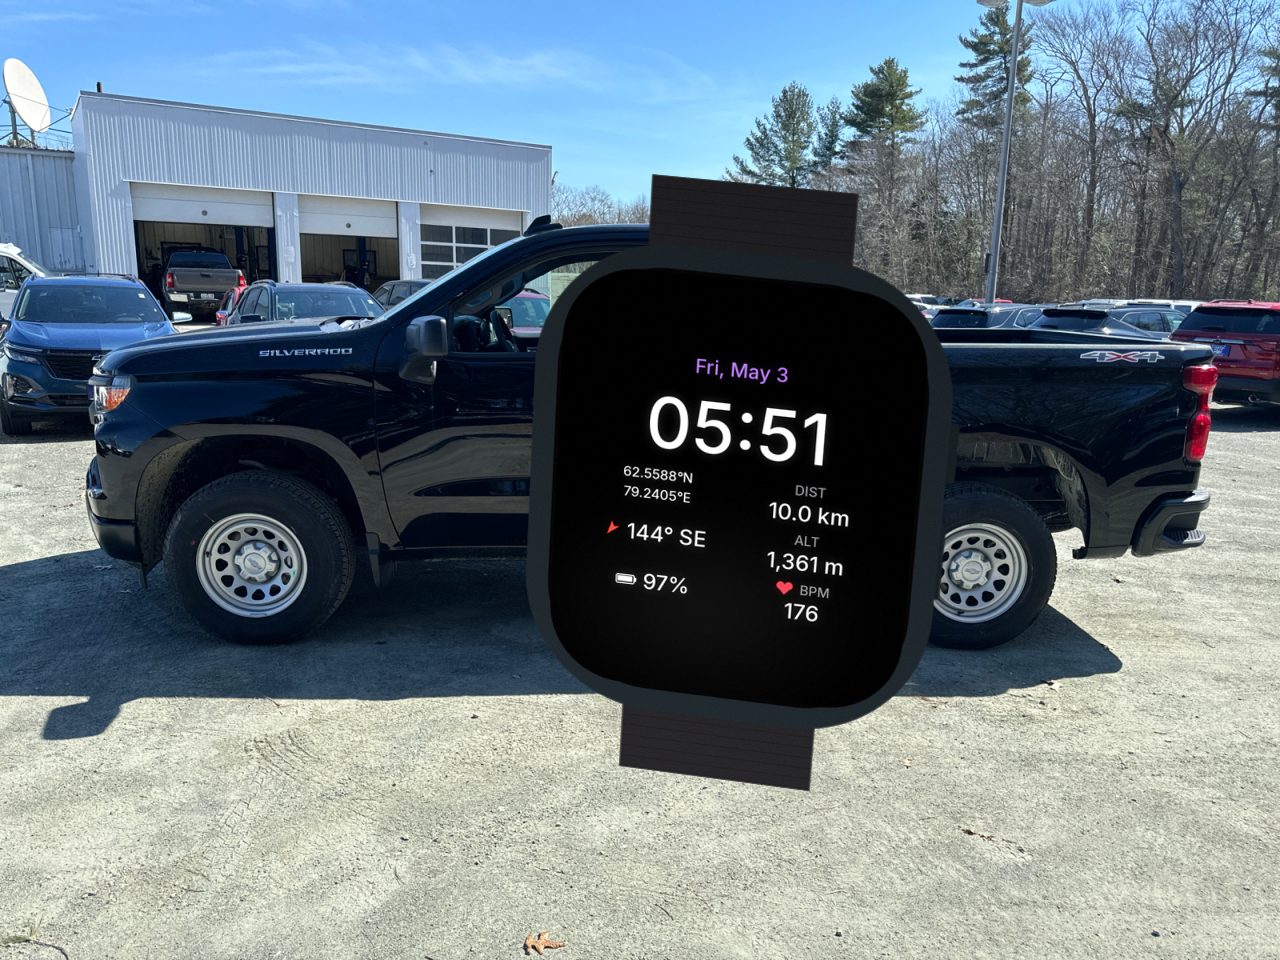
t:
5:51
